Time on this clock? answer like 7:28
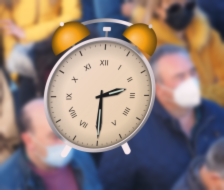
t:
2:30
